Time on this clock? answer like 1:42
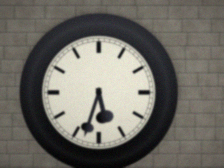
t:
5:33
